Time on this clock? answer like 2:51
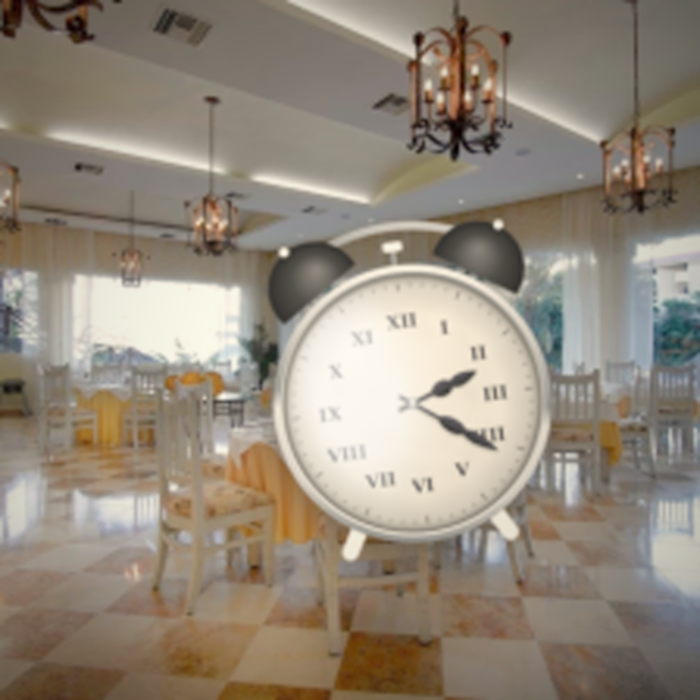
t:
2:21
